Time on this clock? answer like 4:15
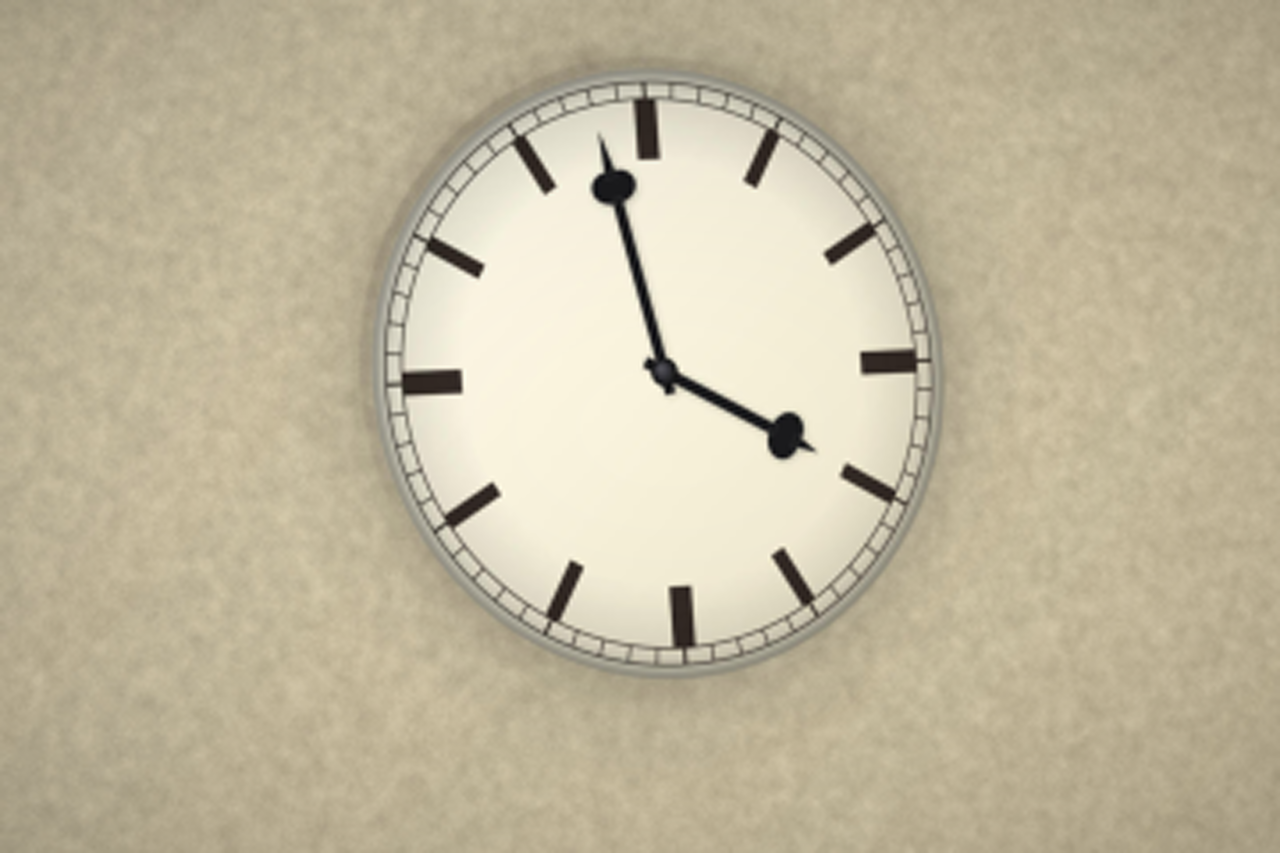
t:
3:58
